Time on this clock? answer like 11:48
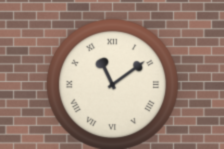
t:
11:09
